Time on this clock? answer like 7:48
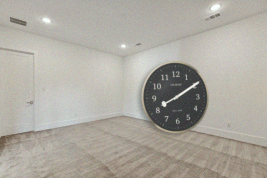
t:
8:10
